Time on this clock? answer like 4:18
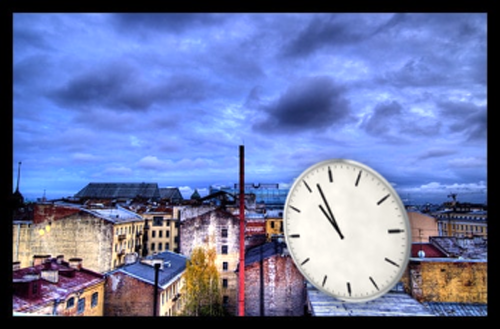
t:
10:57
